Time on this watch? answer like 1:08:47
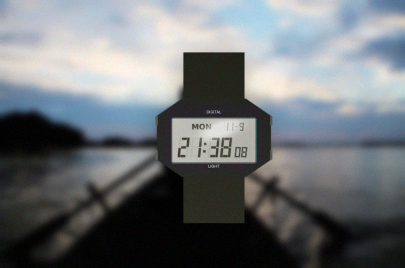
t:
21:38:08
